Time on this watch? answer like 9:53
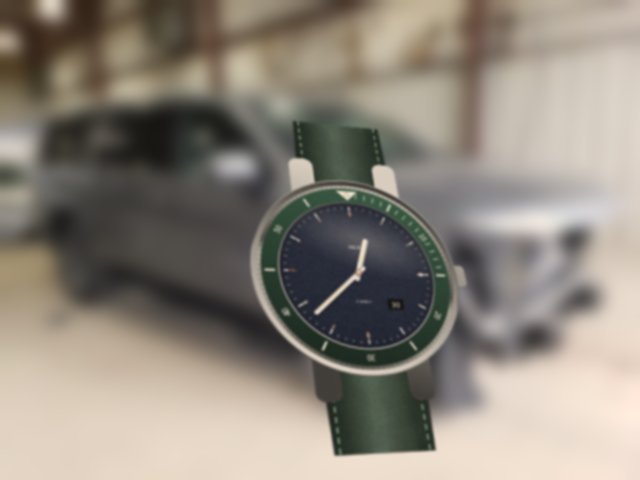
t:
12:38
